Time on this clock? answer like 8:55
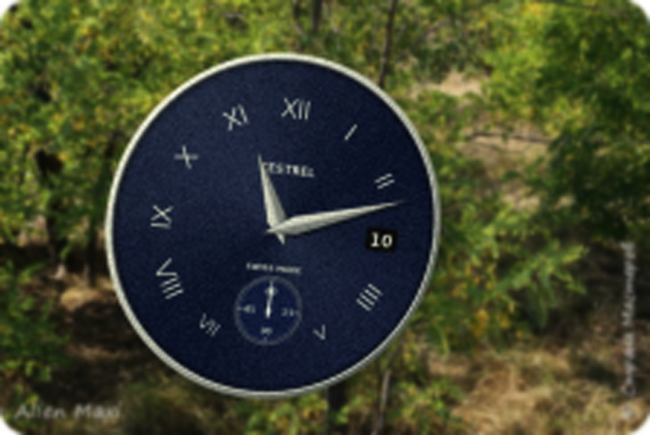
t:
11:12
